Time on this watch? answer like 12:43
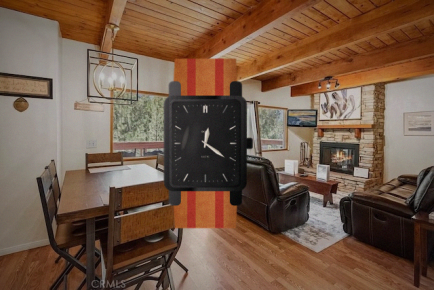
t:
12:21
